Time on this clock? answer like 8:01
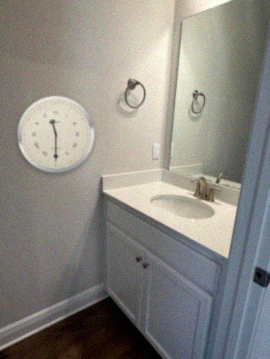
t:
11:30
